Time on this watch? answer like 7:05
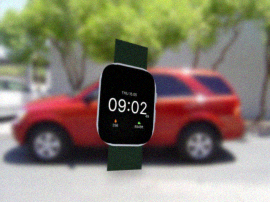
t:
9:02
